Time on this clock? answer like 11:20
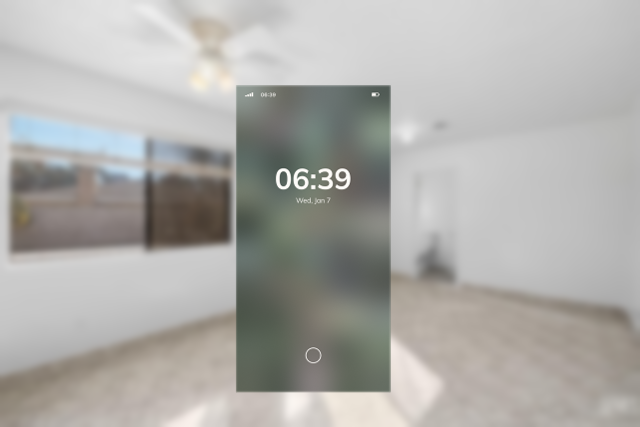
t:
6:39
